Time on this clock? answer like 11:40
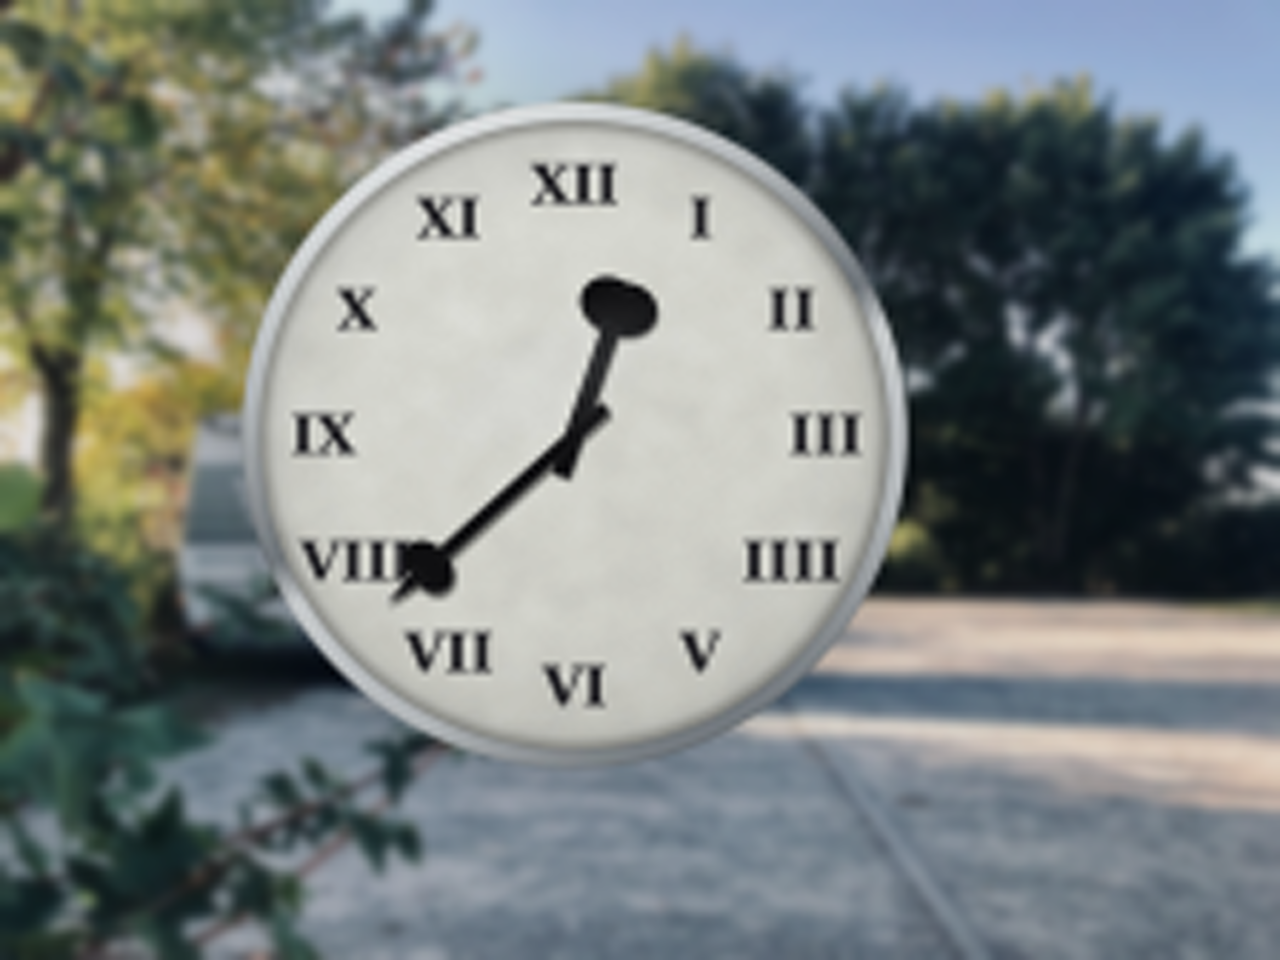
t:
12:38
